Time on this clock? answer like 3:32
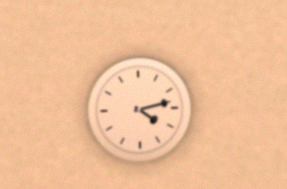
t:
4:13
